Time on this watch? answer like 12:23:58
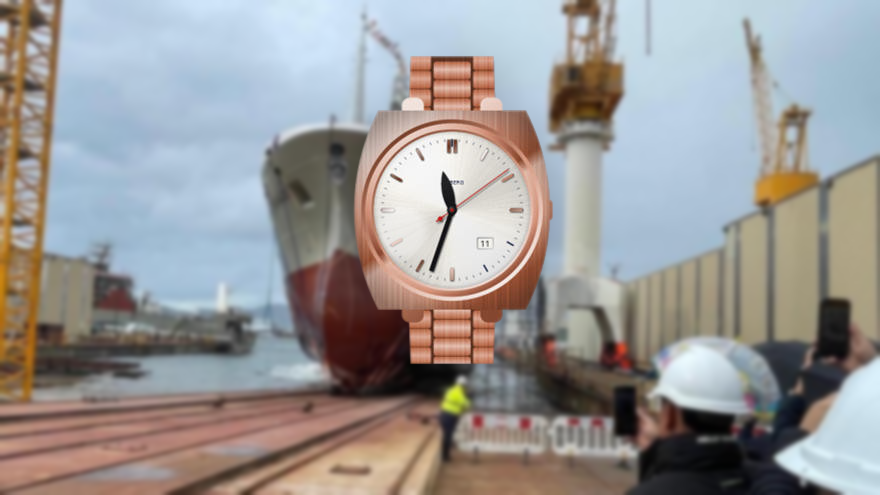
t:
11:33:09
